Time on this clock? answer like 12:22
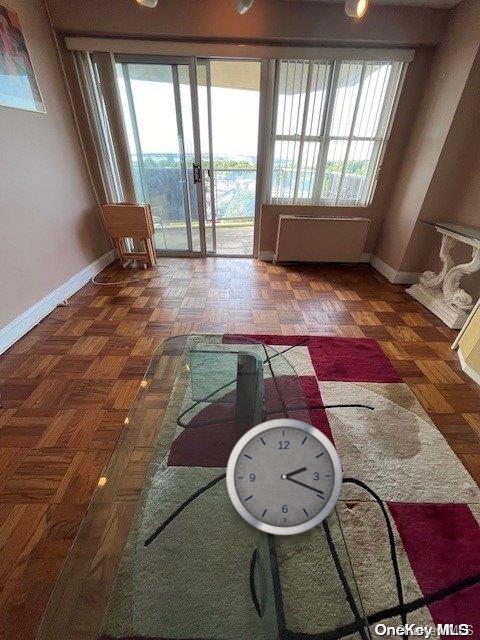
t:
2:19
